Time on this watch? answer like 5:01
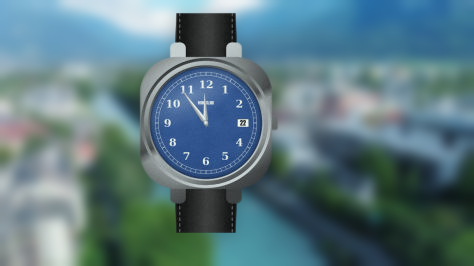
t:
11:54
